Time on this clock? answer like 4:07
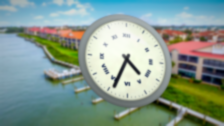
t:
4:34
